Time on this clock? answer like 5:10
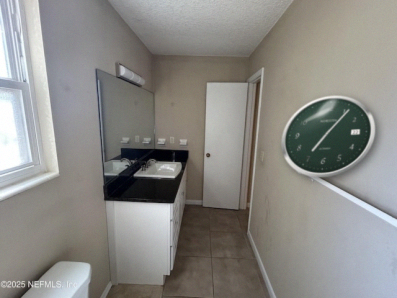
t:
7:06
